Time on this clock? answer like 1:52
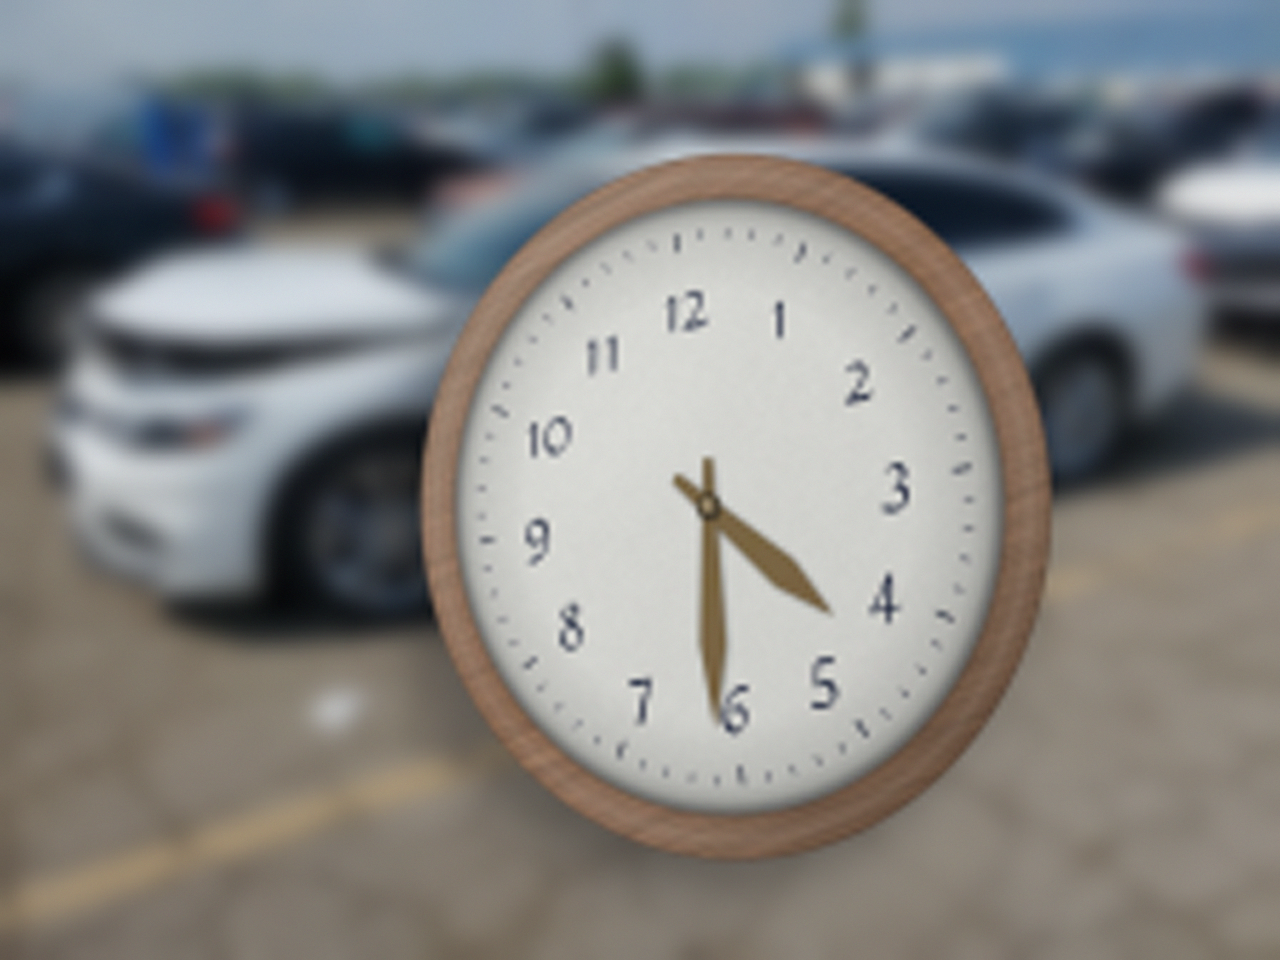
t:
4:31
